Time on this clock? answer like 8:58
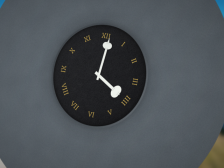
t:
4:01
